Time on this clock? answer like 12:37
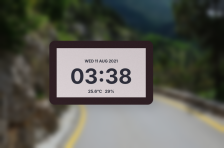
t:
3:38
